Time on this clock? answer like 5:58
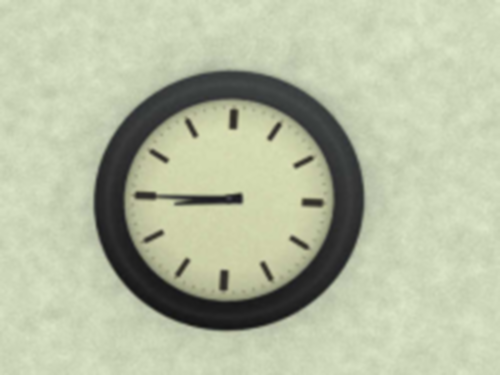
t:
8:45
